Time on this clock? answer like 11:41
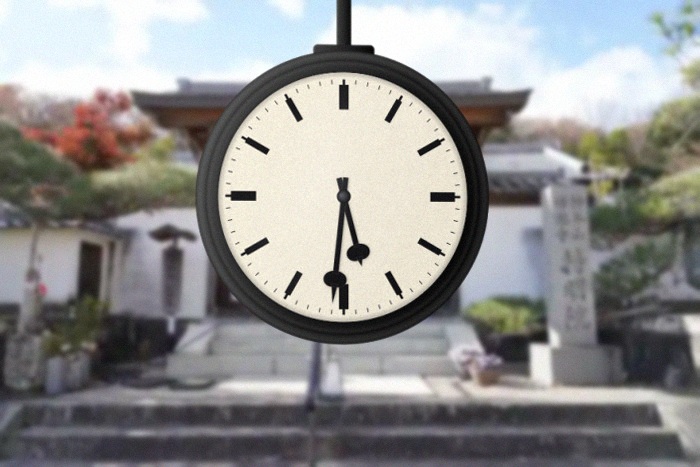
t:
5:31
